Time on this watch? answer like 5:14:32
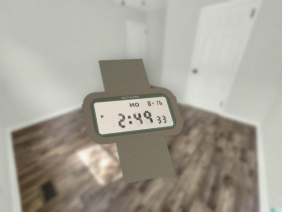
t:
2:49:33
